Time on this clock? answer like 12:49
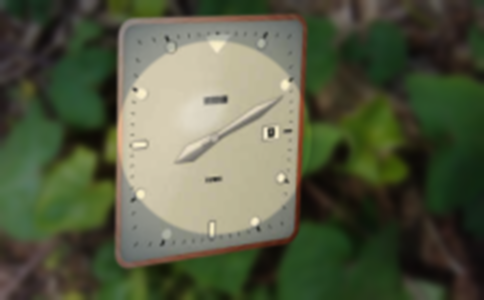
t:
8:11
